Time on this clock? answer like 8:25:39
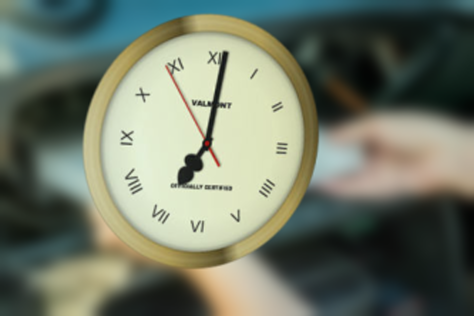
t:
7:00:54
